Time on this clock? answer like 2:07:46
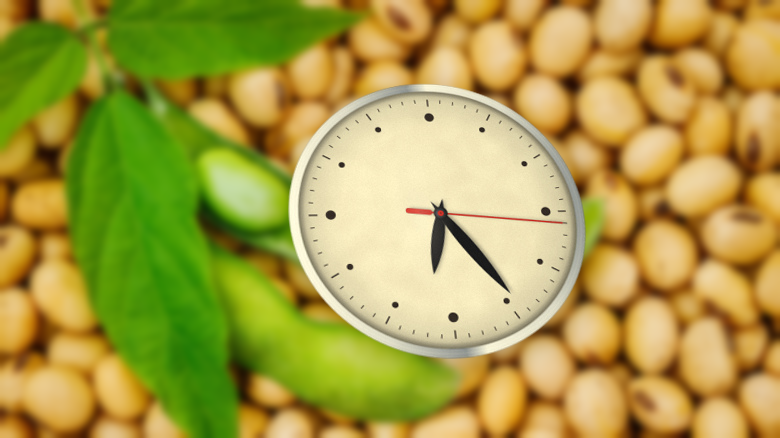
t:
6:24:16
